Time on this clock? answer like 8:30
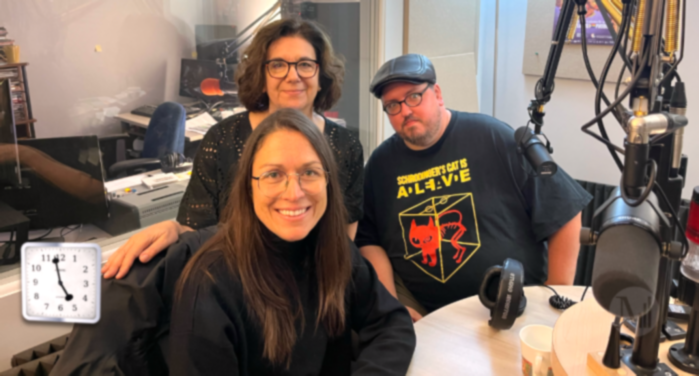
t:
4:58
